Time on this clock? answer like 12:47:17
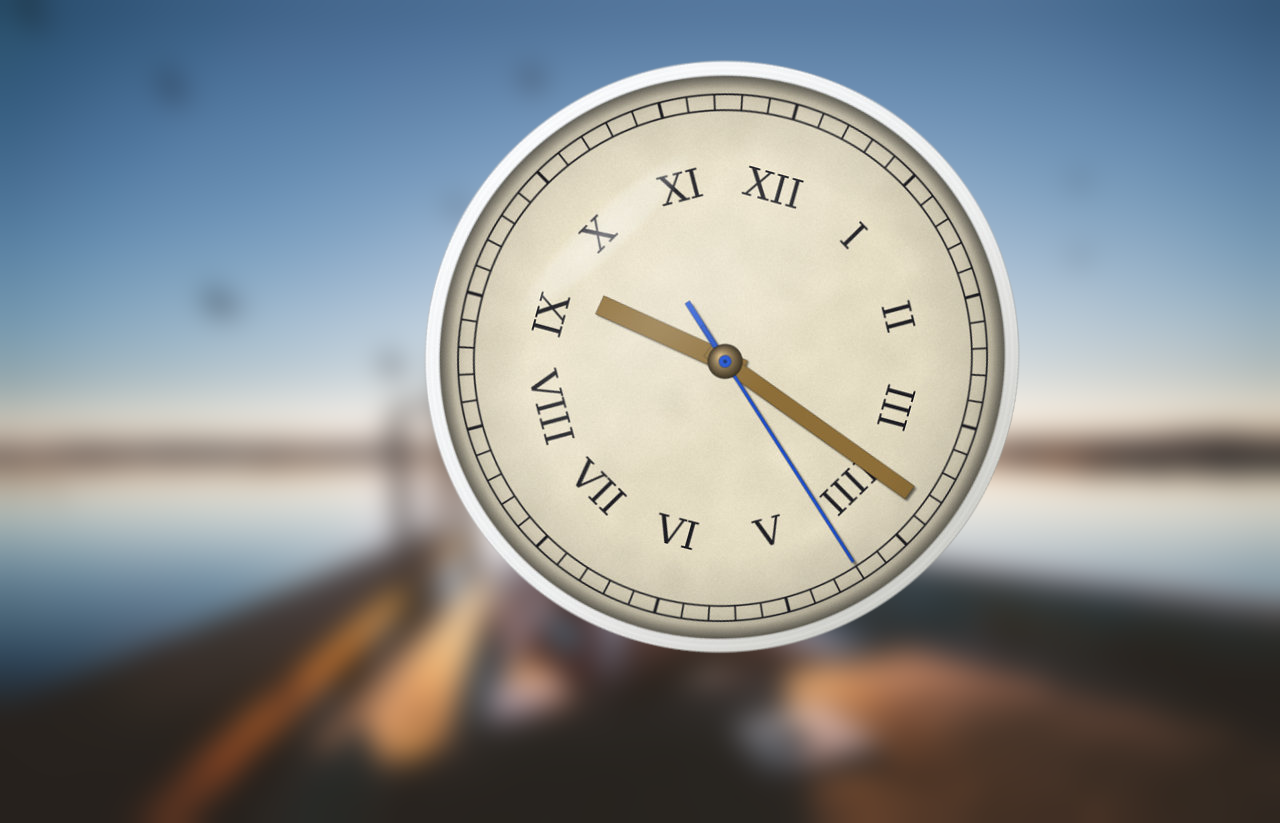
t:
9:18:22
